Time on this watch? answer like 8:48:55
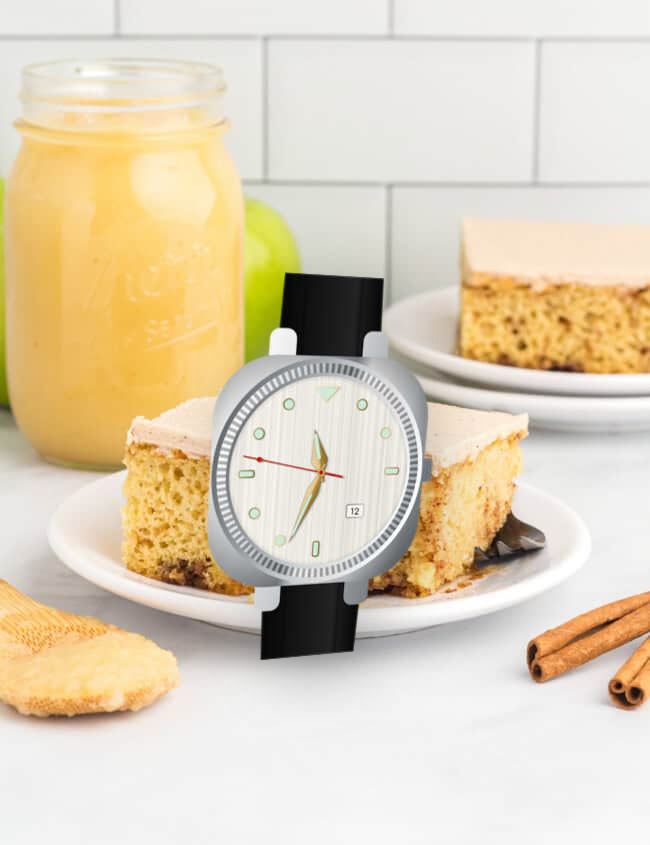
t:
11:33:47
